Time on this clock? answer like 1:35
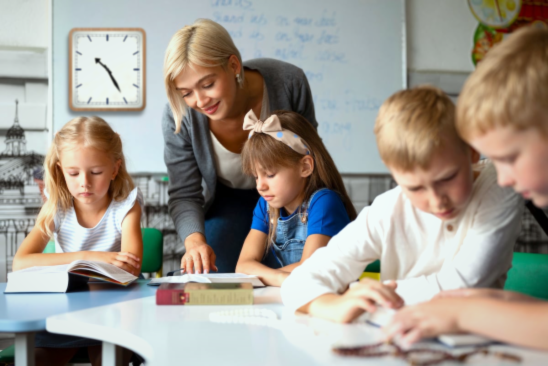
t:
10:25
